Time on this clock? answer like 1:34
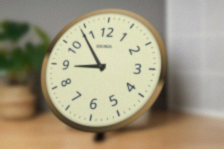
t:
8:54
